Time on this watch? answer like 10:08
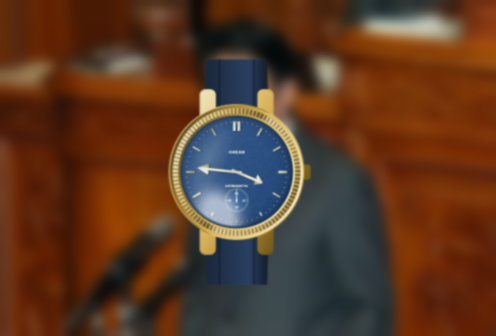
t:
3:46
